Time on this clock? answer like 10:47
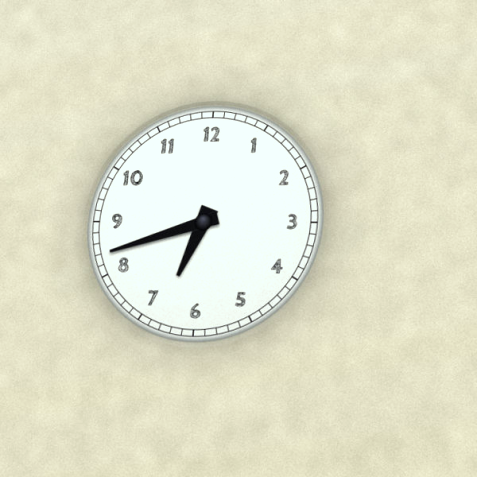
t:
6:42
